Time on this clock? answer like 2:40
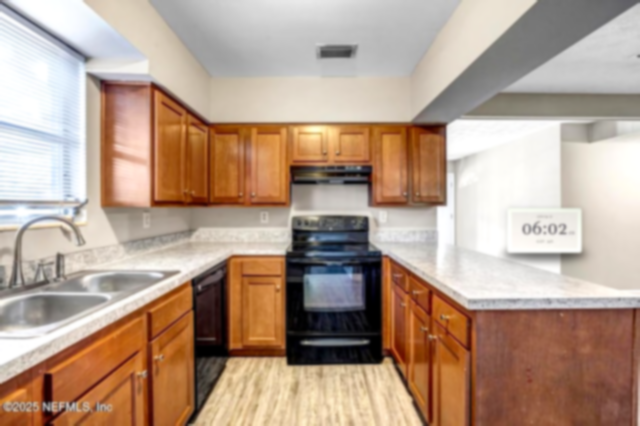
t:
6:02
